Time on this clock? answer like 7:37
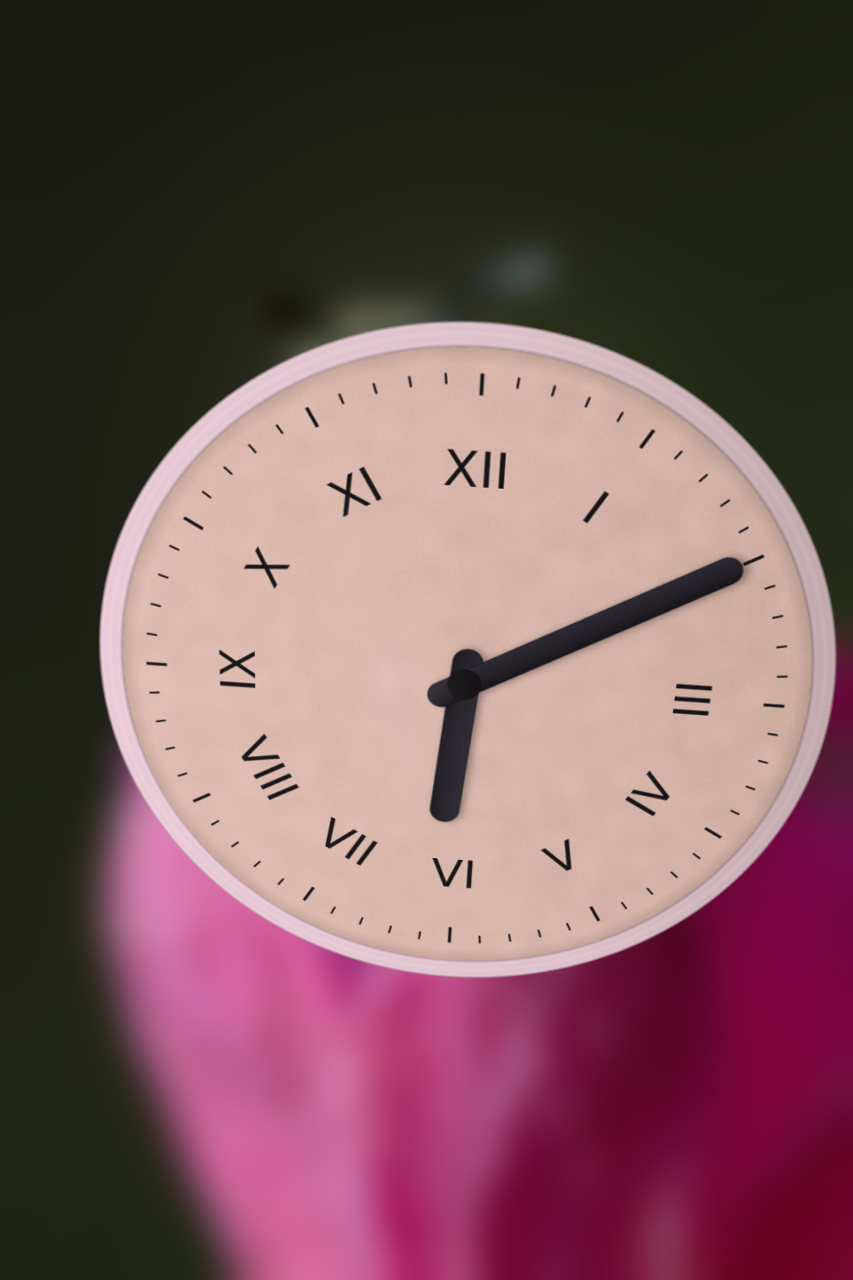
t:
6:10
